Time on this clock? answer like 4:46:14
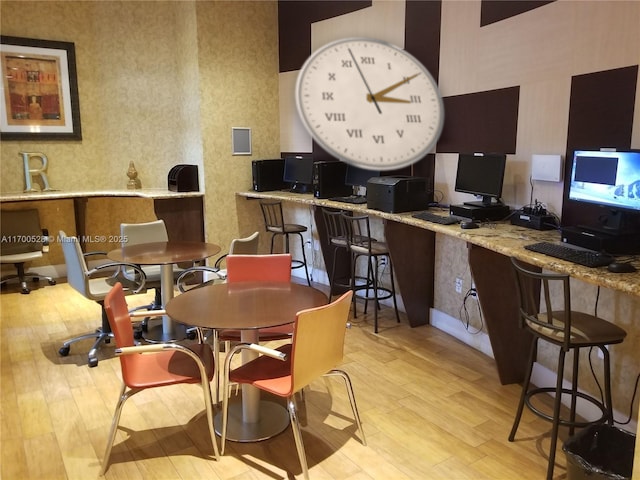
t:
3:09:57
